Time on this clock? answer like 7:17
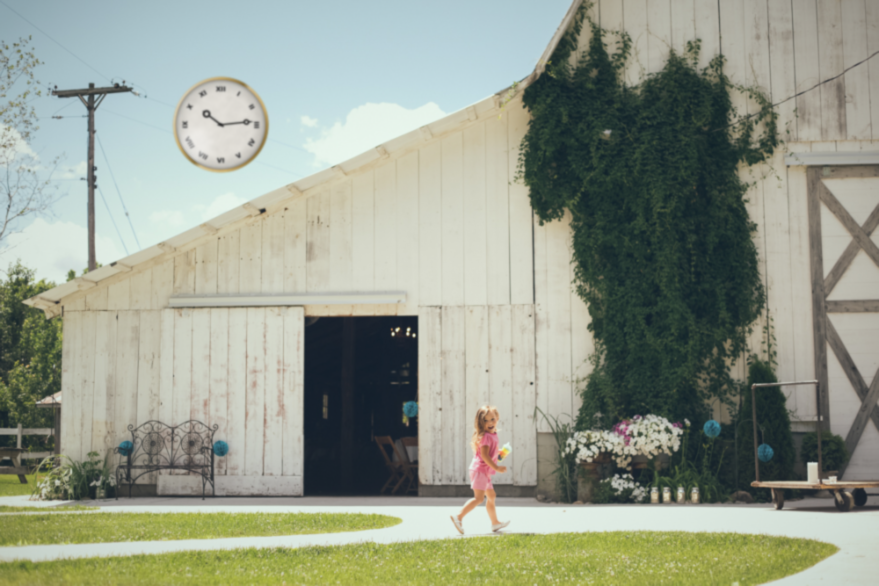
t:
10:14
